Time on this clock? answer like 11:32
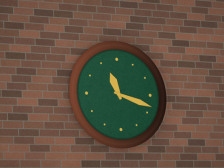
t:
11:18
